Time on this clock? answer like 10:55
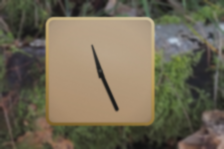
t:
11:26
